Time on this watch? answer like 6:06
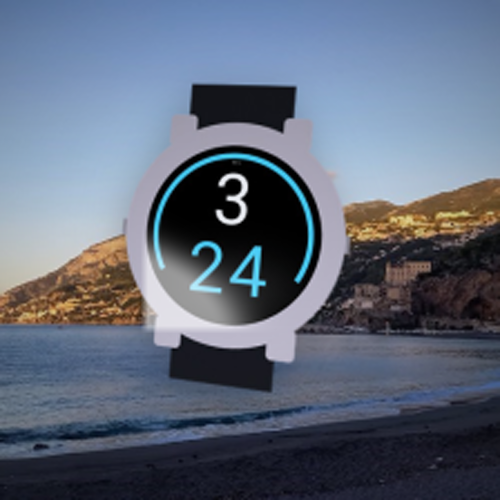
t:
3:24
